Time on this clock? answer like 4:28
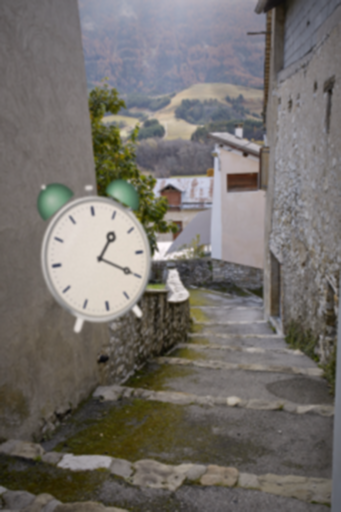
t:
1:20
